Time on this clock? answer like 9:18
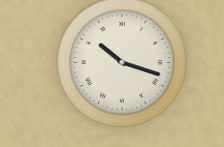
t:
10:18
